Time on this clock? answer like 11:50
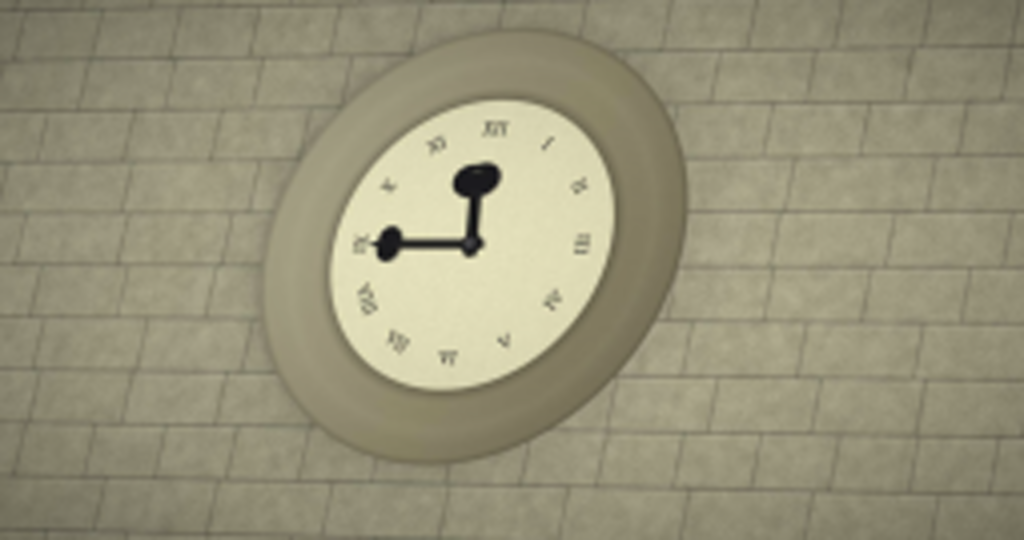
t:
11:45
